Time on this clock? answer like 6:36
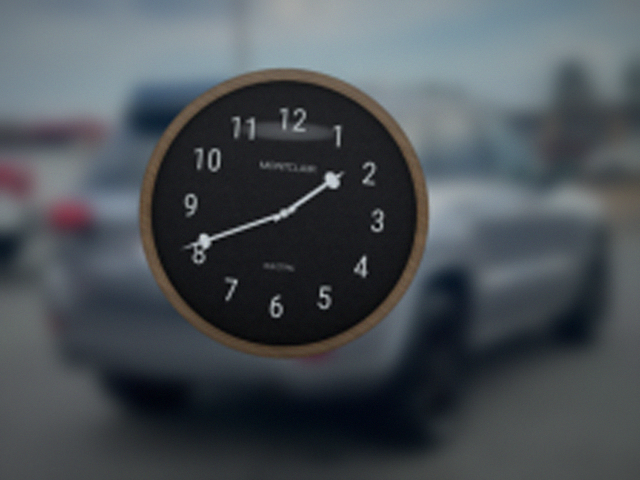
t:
1:41
